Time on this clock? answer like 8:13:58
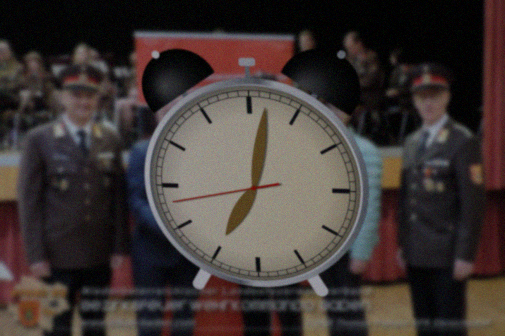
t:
7:01:43
